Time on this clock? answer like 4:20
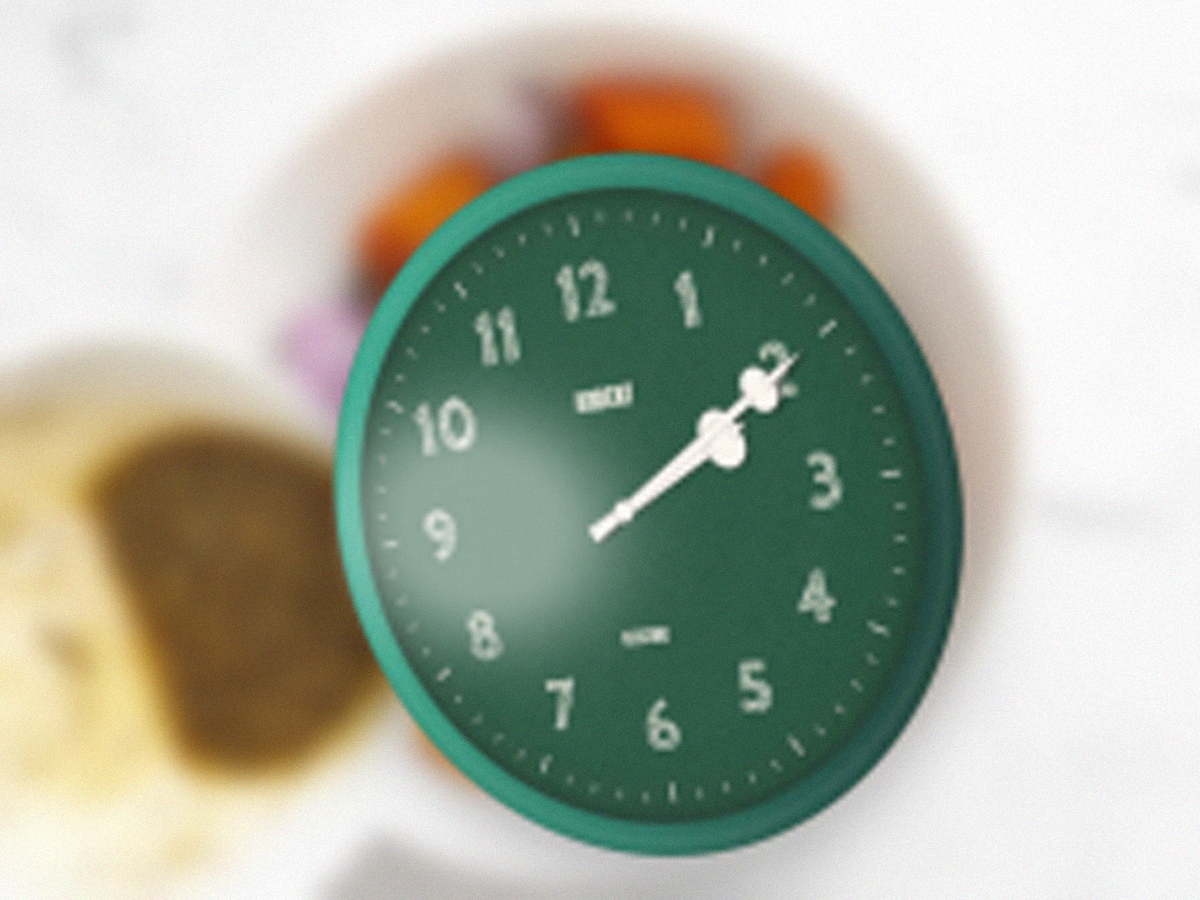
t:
2:10
